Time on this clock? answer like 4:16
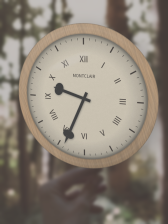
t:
9:34
